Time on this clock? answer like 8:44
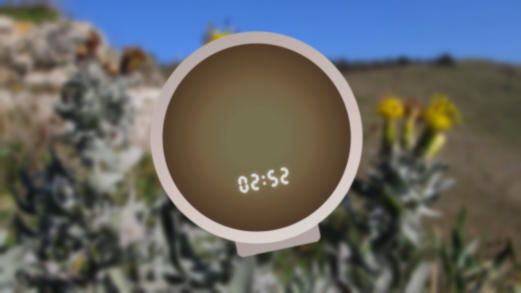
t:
2:52
